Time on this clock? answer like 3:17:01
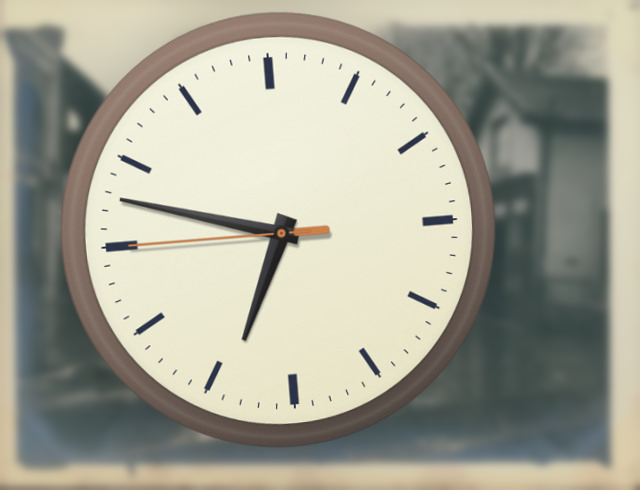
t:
6:47:45
